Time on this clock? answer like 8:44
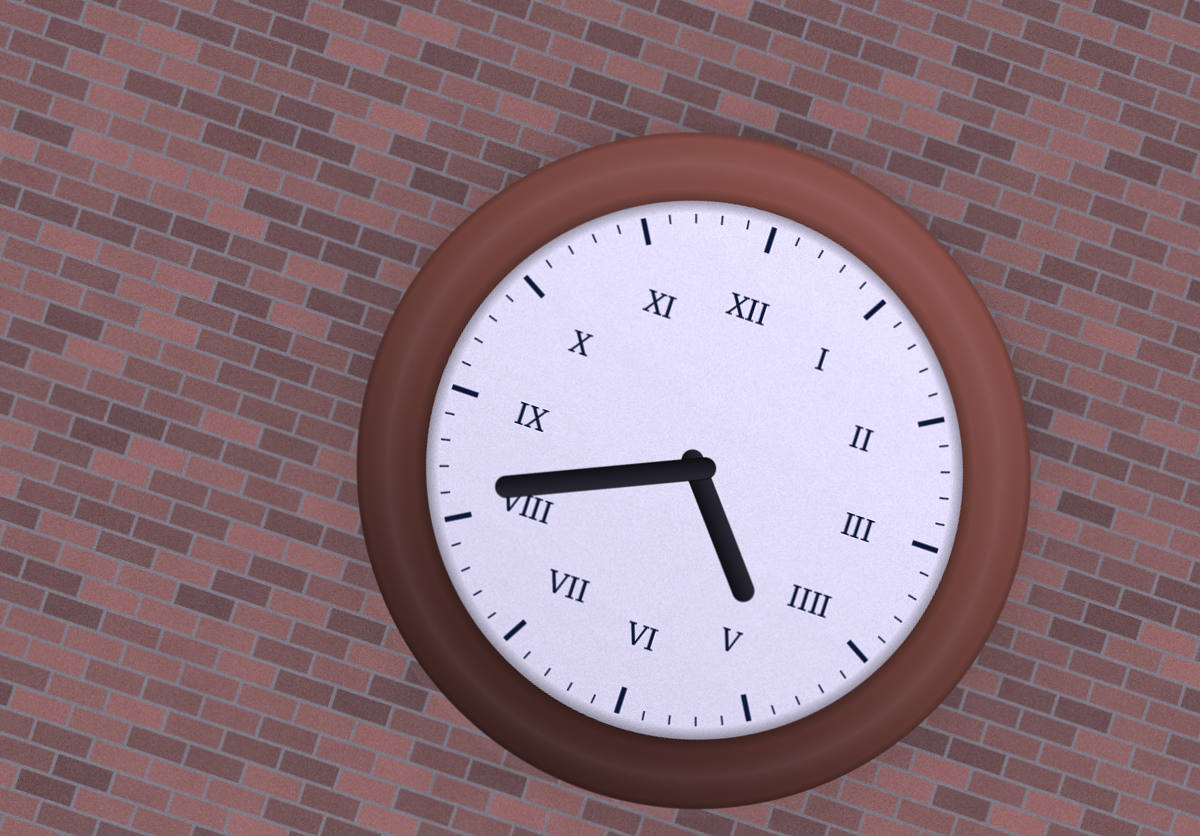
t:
4:41
